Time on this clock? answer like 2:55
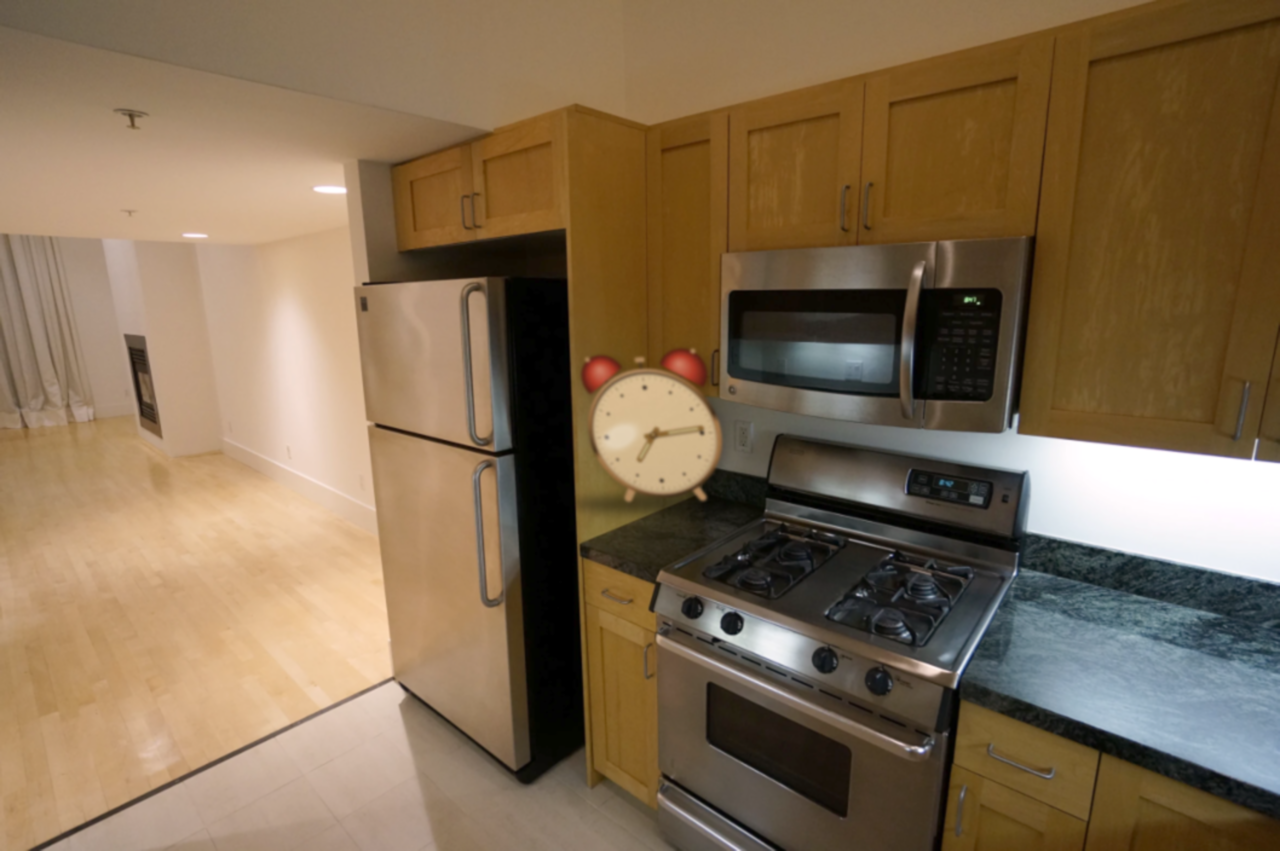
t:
7:14
